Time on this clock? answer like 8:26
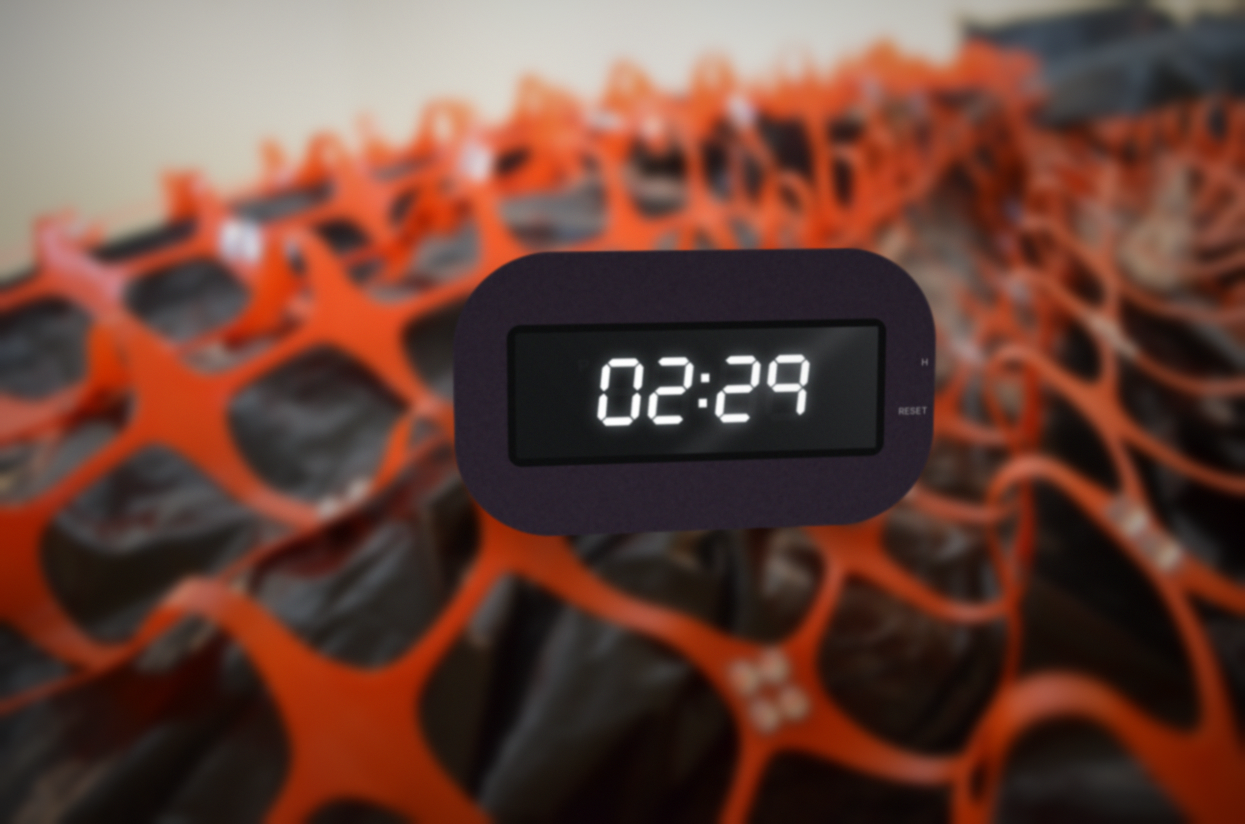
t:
2:29
